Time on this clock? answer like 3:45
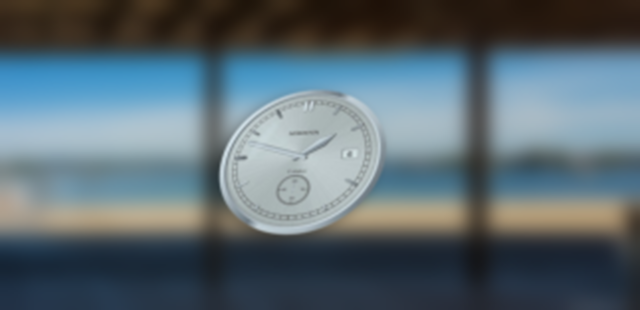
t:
1:48
